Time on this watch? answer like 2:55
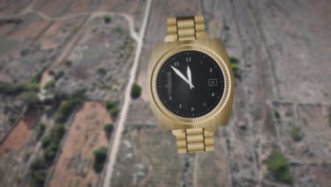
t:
11:53
